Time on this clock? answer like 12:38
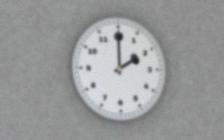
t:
2:00
